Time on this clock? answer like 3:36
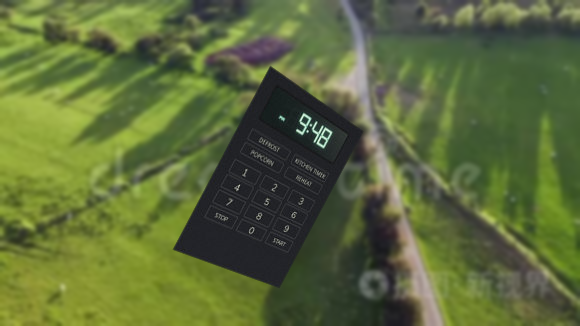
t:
9:48
